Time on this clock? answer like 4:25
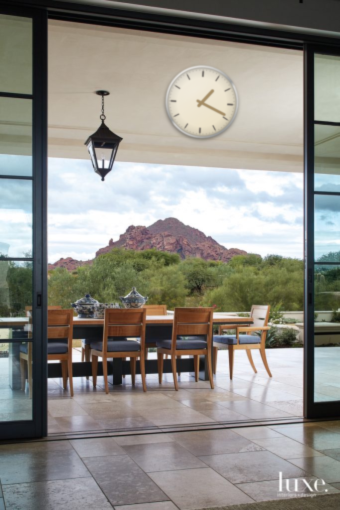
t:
1:19
